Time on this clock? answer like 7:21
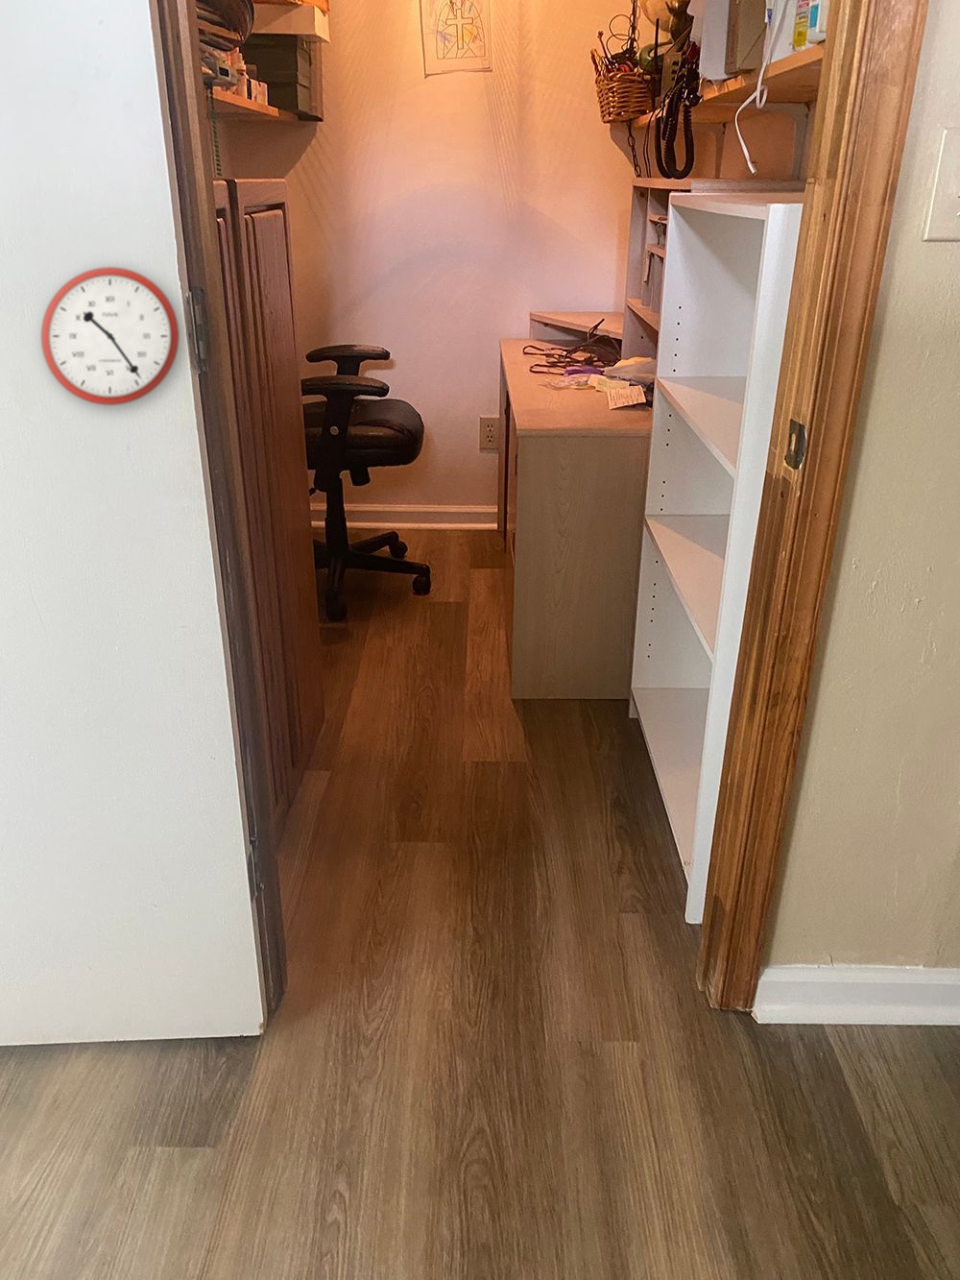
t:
10:24
